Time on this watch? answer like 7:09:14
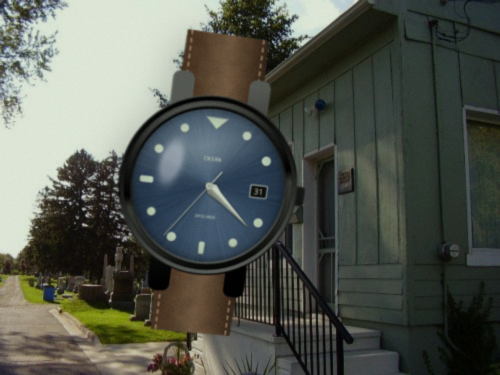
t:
4:21:36
